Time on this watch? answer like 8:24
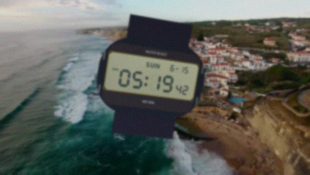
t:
5:19
